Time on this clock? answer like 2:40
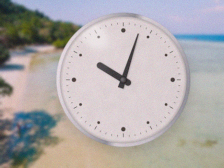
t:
10:03
